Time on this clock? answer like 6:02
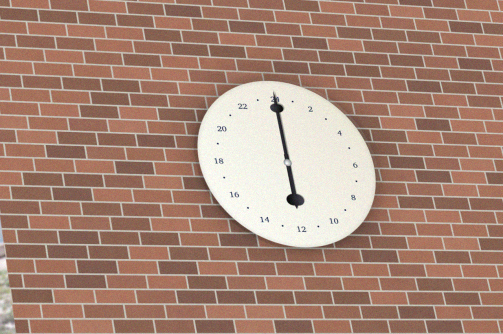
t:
12:00
